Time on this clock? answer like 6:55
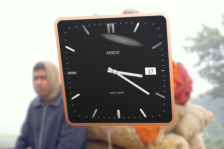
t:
3:21
